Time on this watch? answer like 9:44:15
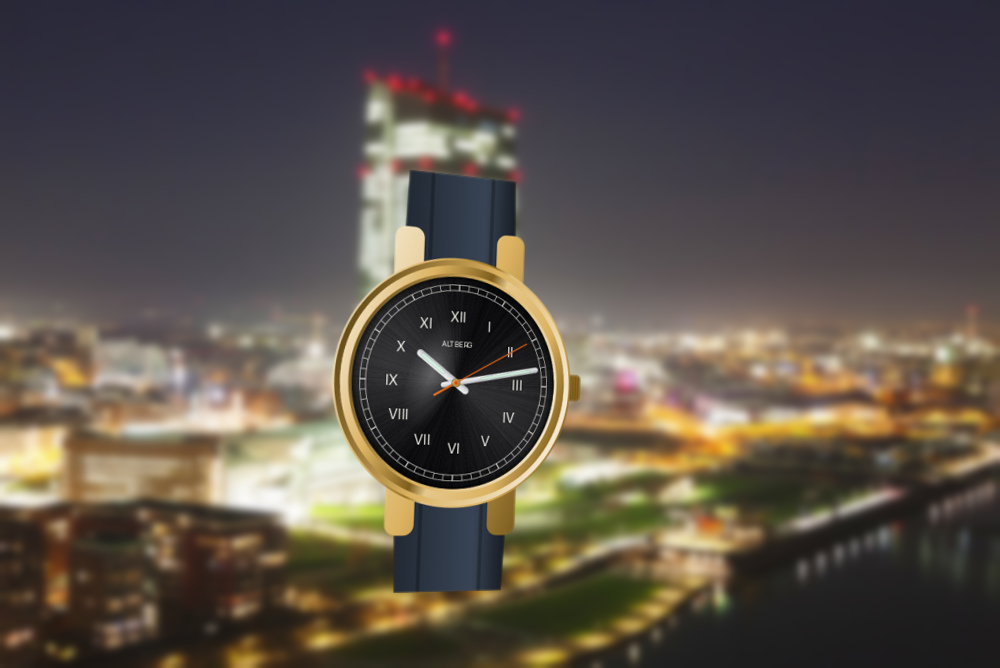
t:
10:13:10
